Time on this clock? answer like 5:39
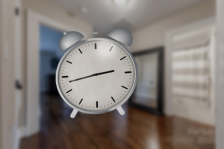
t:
2:43
